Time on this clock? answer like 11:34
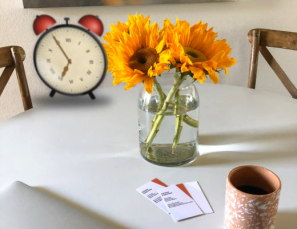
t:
6:55
